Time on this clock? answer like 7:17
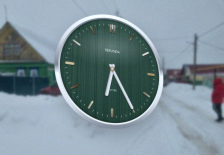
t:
6:25
